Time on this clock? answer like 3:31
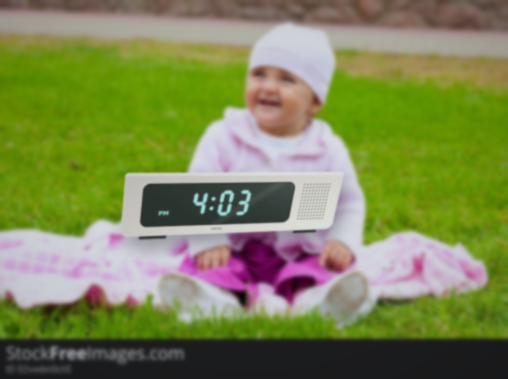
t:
4:03
